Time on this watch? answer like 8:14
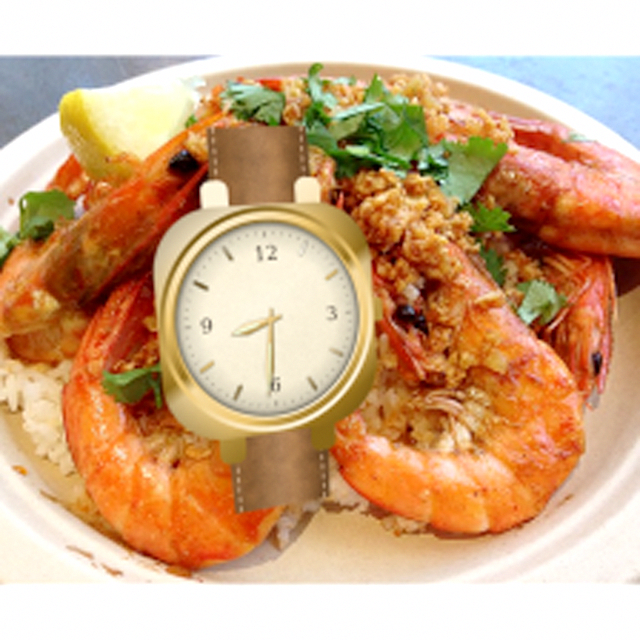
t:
8:31
